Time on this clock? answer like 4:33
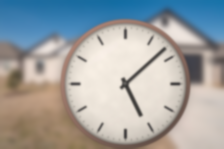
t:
5:08
